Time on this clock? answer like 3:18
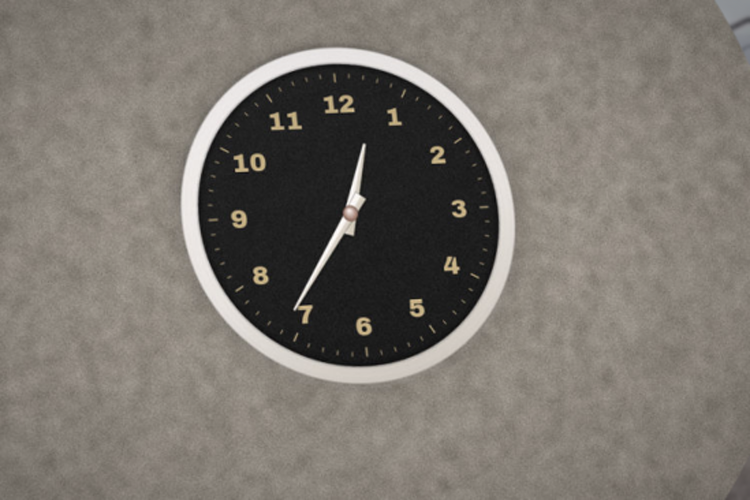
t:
12:36
